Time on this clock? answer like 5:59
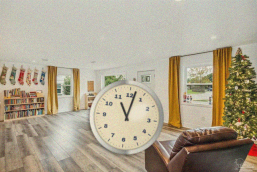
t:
11:02
